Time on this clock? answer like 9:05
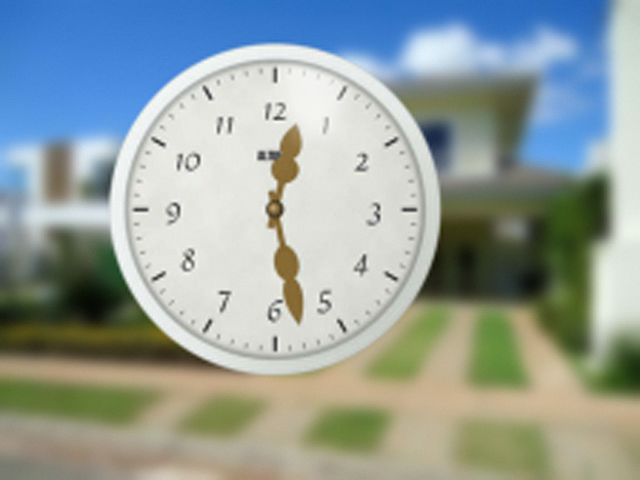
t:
12:28
